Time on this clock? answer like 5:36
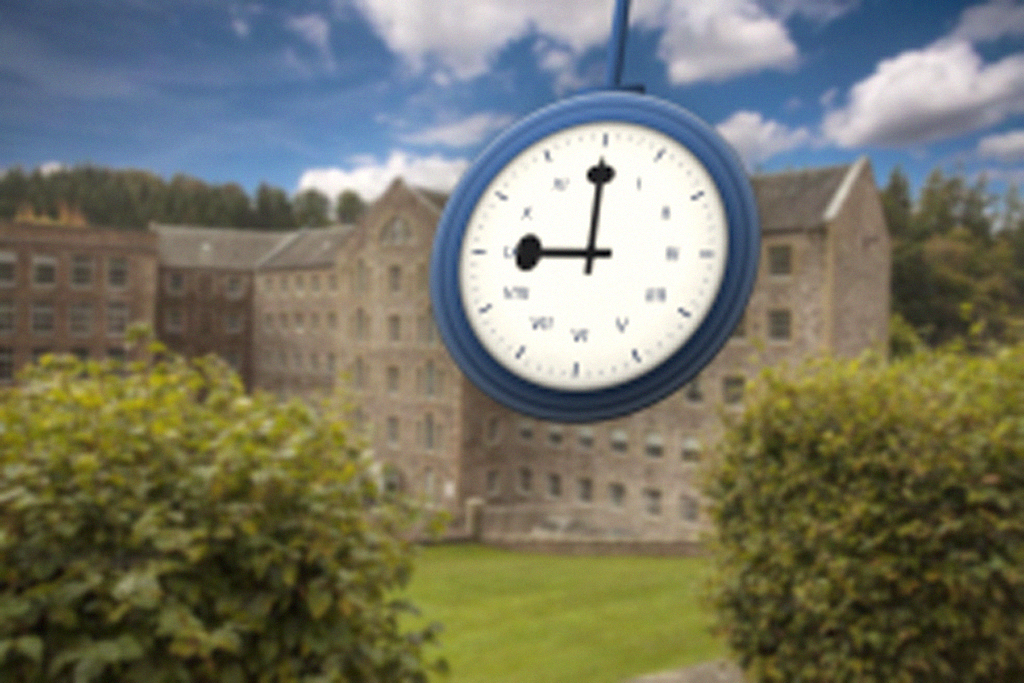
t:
9:00
